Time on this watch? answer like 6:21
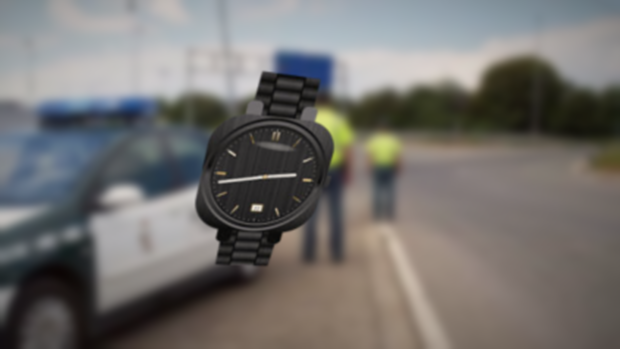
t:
2:43
